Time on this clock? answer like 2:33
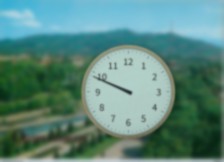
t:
9:49
